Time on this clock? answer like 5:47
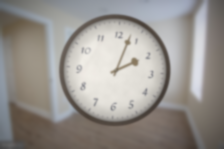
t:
2:03
